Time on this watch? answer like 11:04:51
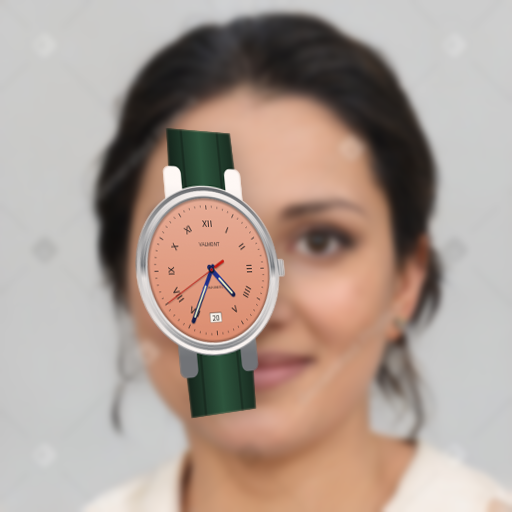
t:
4:34:40
